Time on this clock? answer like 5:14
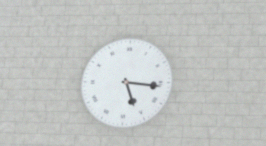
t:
5:16
